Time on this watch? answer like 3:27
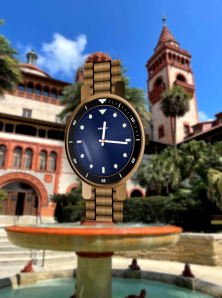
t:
12:16
